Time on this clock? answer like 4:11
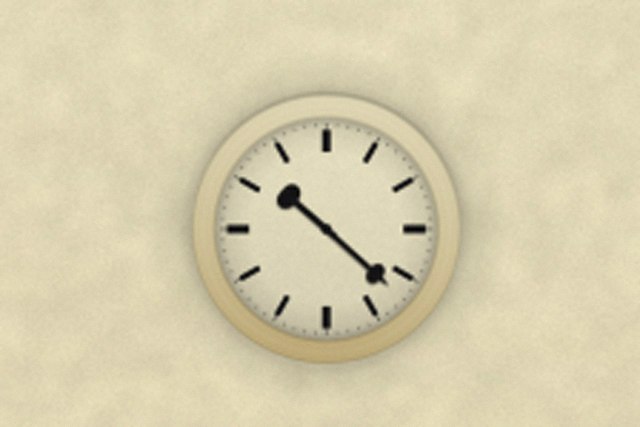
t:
10:22
